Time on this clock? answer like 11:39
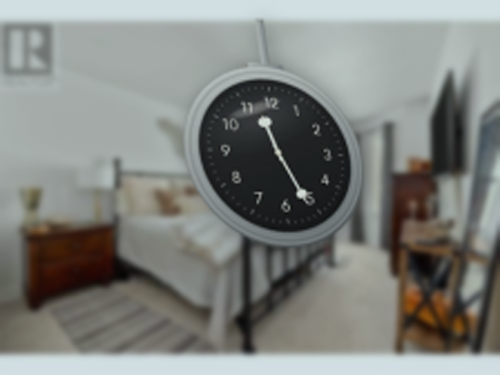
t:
11:26
